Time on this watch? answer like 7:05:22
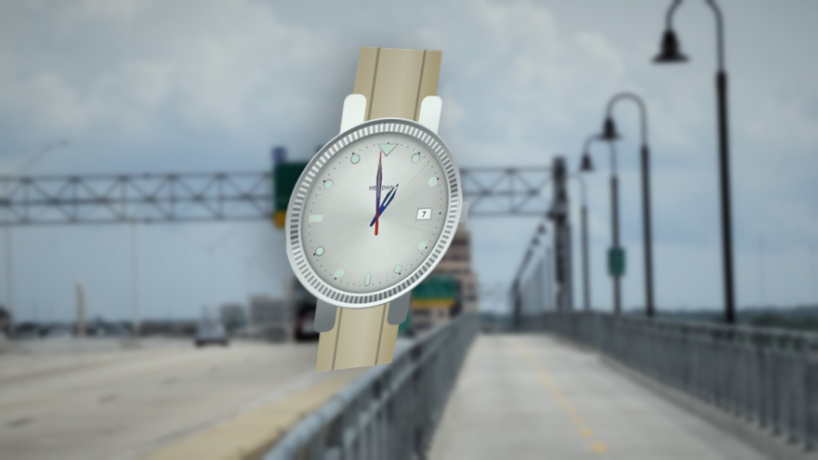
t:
12:58:59
